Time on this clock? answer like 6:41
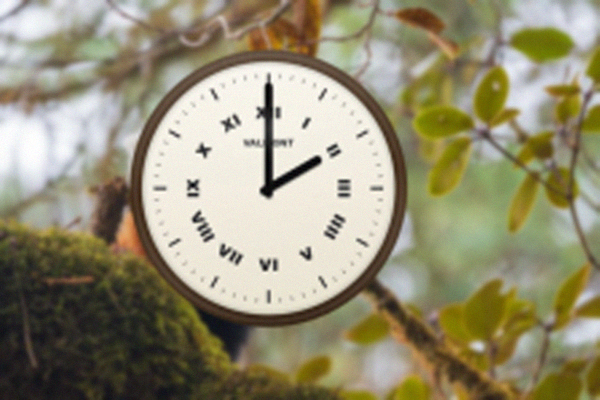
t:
2:00
